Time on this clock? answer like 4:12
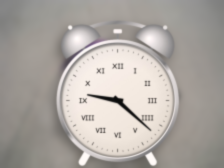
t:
9:22
